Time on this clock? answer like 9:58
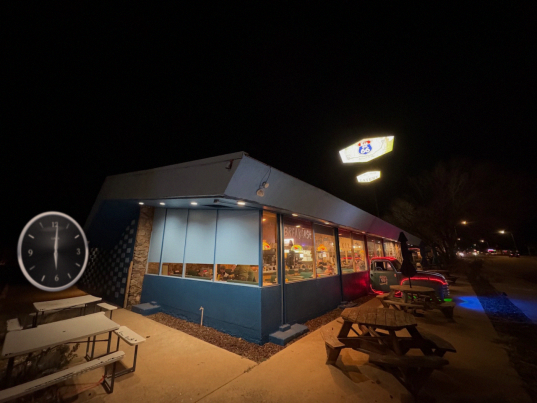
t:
6:01
